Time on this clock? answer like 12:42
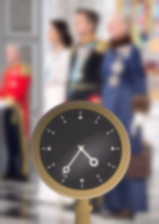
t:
4:36
